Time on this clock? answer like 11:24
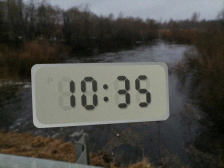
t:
10:35
